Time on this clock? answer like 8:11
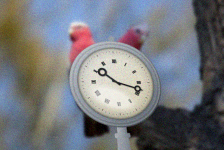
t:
10:18
